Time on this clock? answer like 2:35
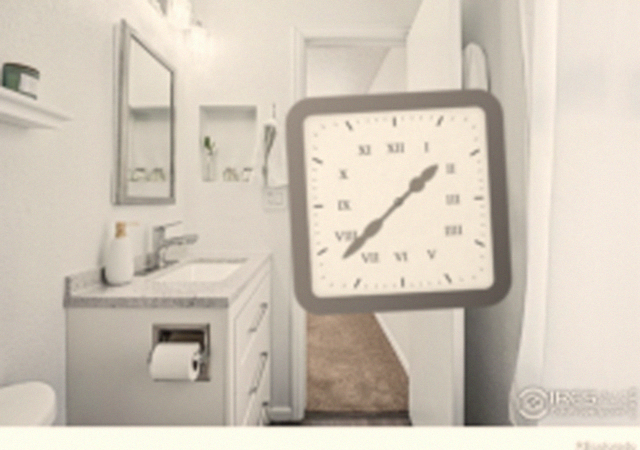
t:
1:38
